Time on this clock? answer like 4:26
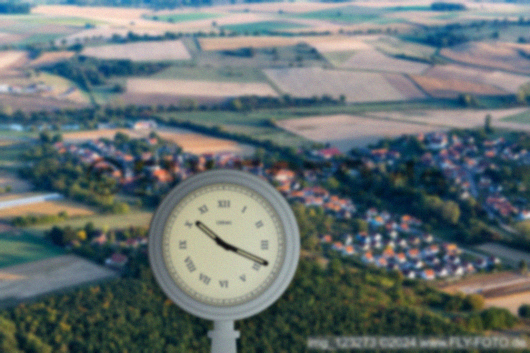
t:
10:19
